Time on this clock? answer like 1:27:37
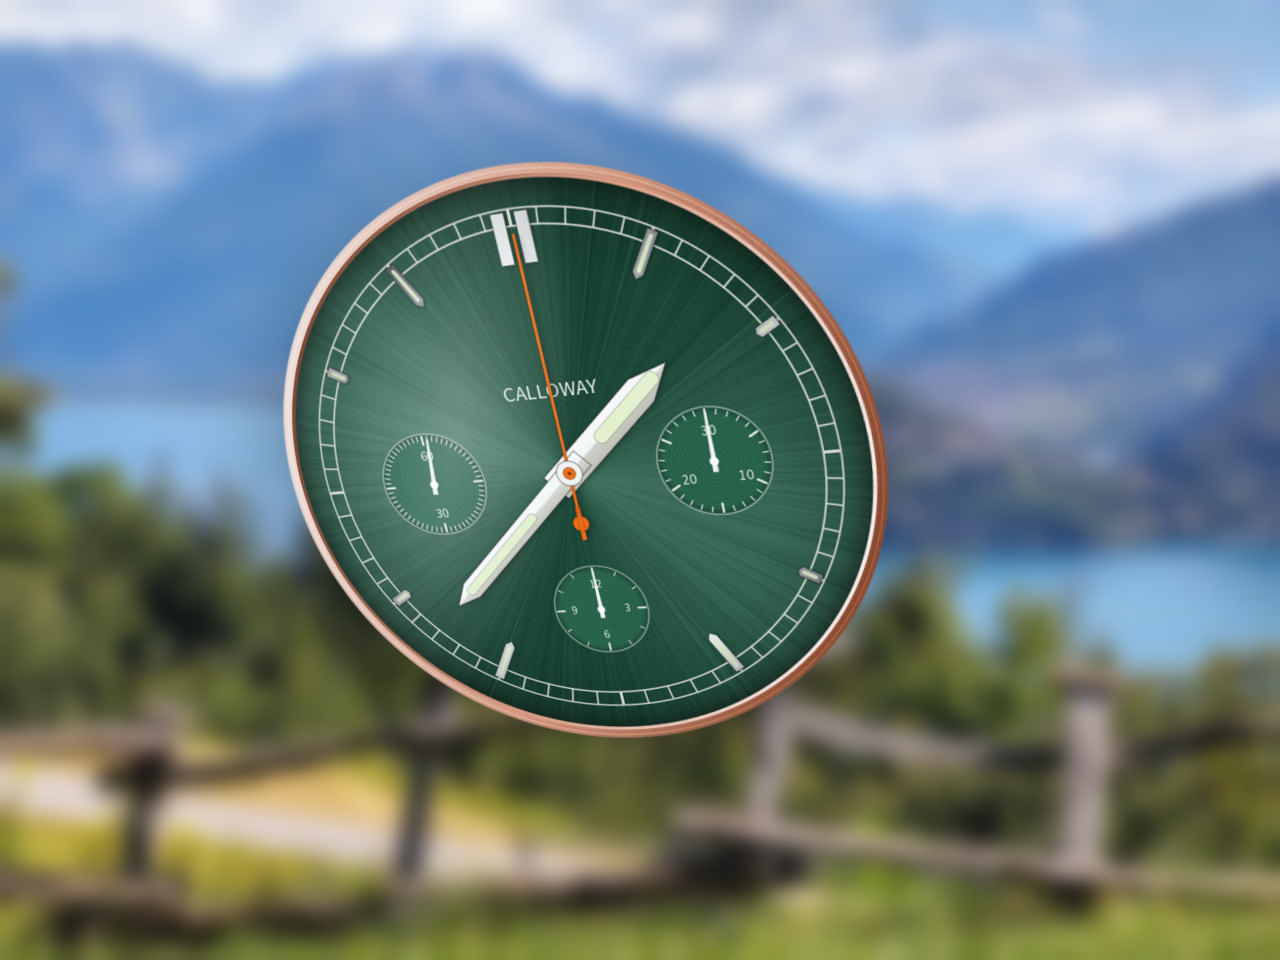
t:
1:38:01
